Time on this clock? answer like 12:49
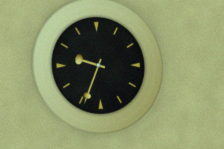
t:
9:34
